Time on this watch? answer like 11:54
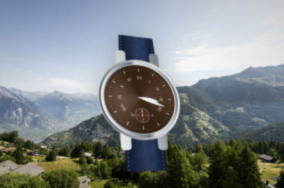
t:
3:18
